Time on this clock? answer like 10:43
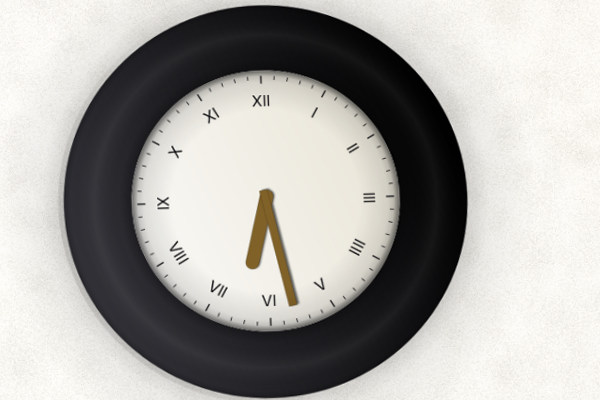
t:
6:28
